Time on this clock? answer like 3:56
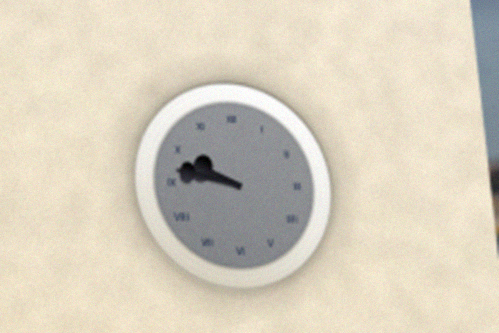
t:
9:47
